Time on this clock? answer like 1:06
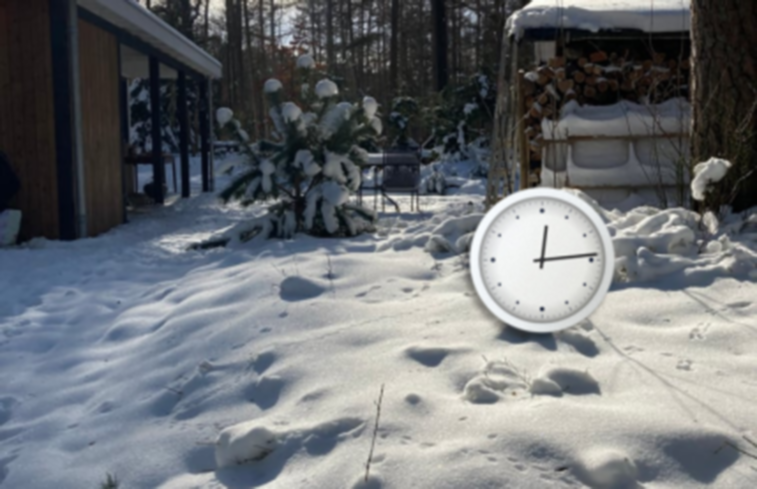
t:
12:14
